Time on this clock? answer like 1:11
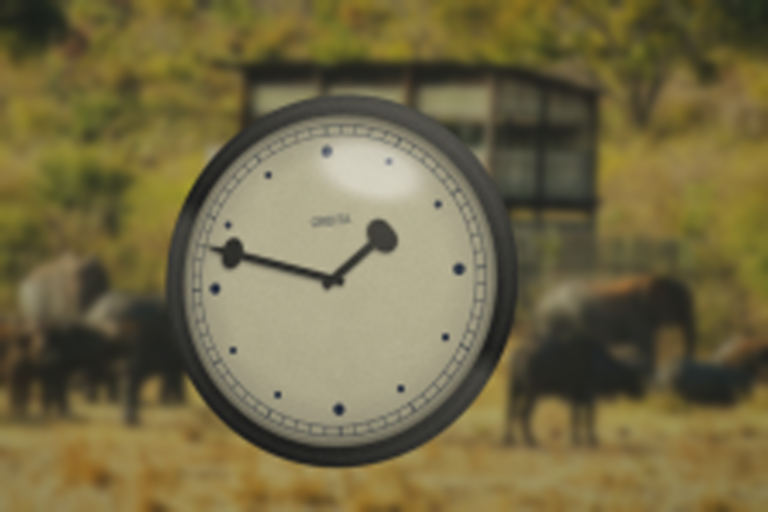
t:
1:48
